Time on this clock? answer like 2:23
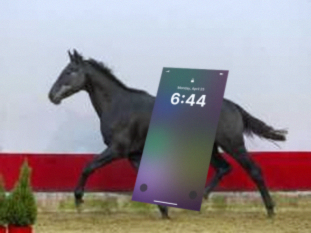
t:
6:44
